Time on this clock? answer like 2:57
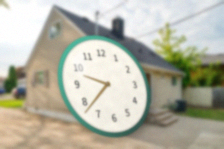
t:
9:38
